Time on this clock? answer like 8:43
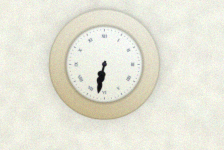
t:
6:32
